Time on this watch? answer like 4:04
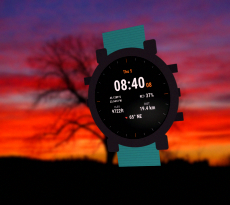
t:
8:40
